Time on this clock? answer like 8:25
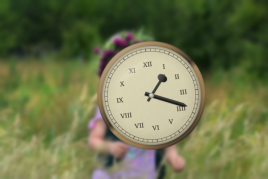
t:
1:19
